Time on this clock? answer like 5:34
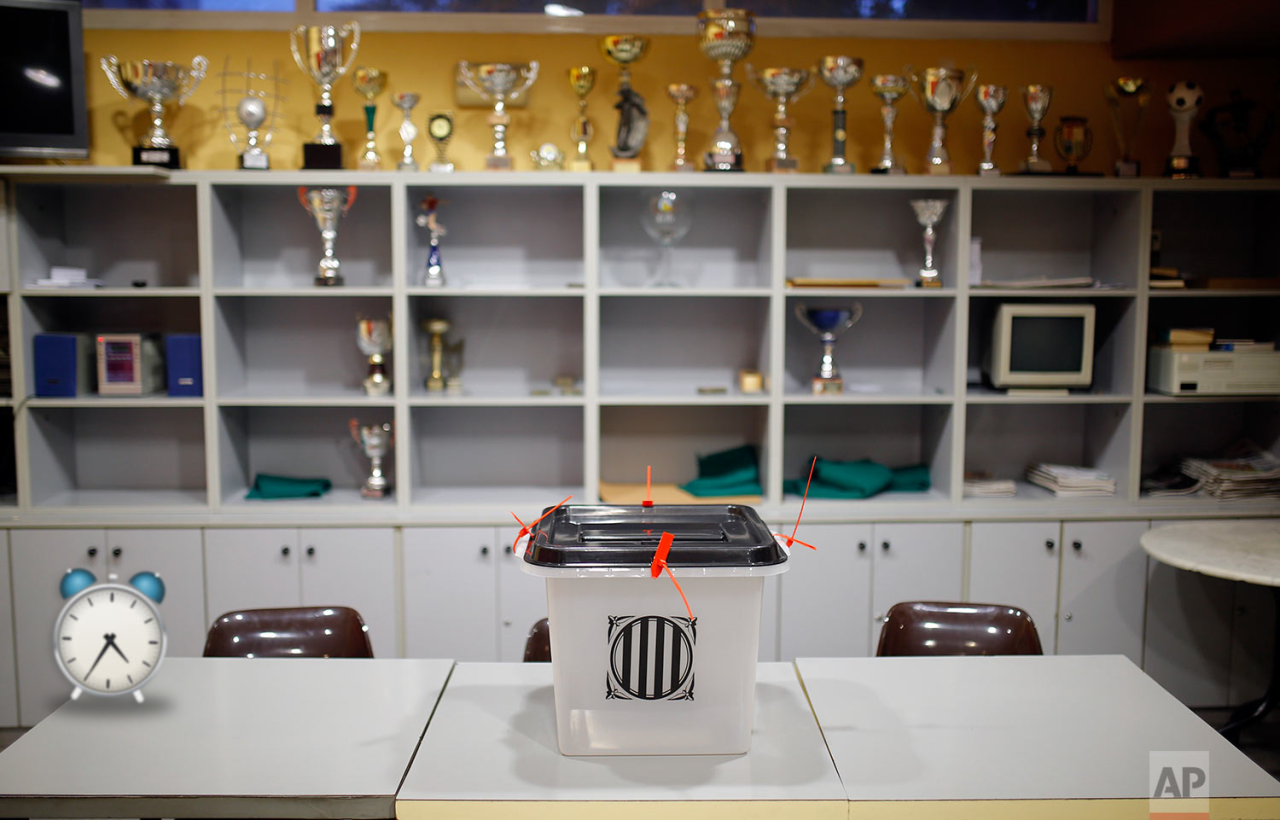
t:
4:35
